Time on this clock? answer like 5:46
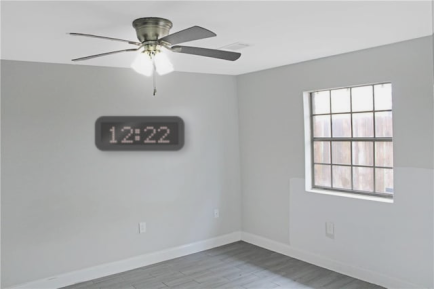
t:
12:22
